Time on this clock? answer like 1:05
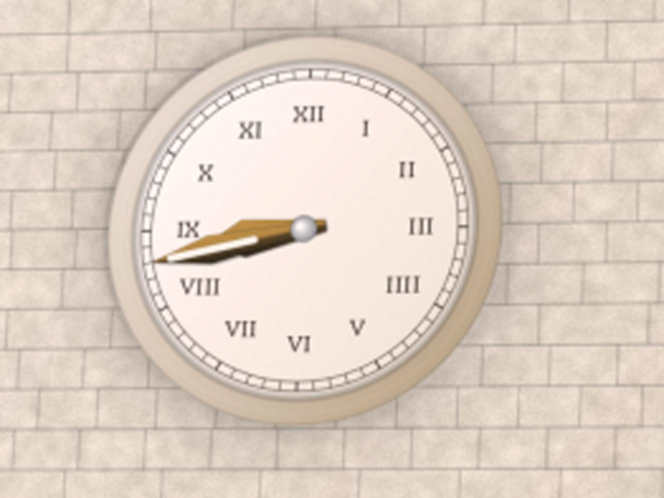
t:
8:43
